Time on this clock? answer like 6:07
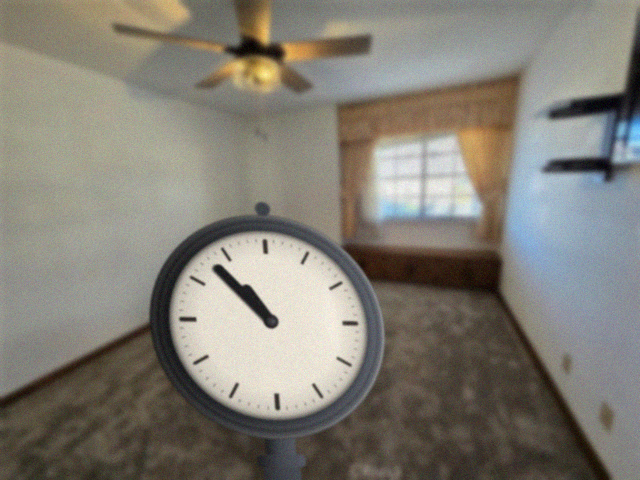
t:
10:53
